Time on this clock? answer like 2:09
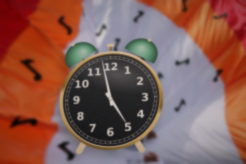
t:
4:58
